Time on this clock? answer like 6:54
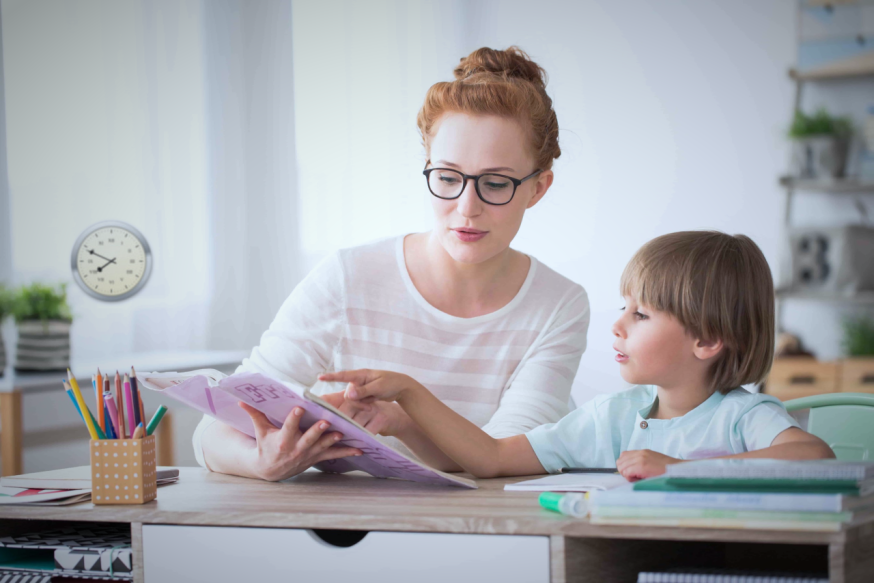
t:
7:49
